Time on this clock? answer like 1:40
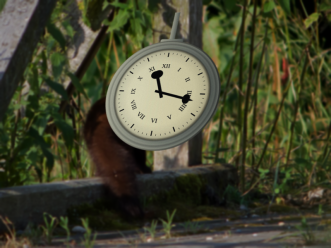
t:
11:17
